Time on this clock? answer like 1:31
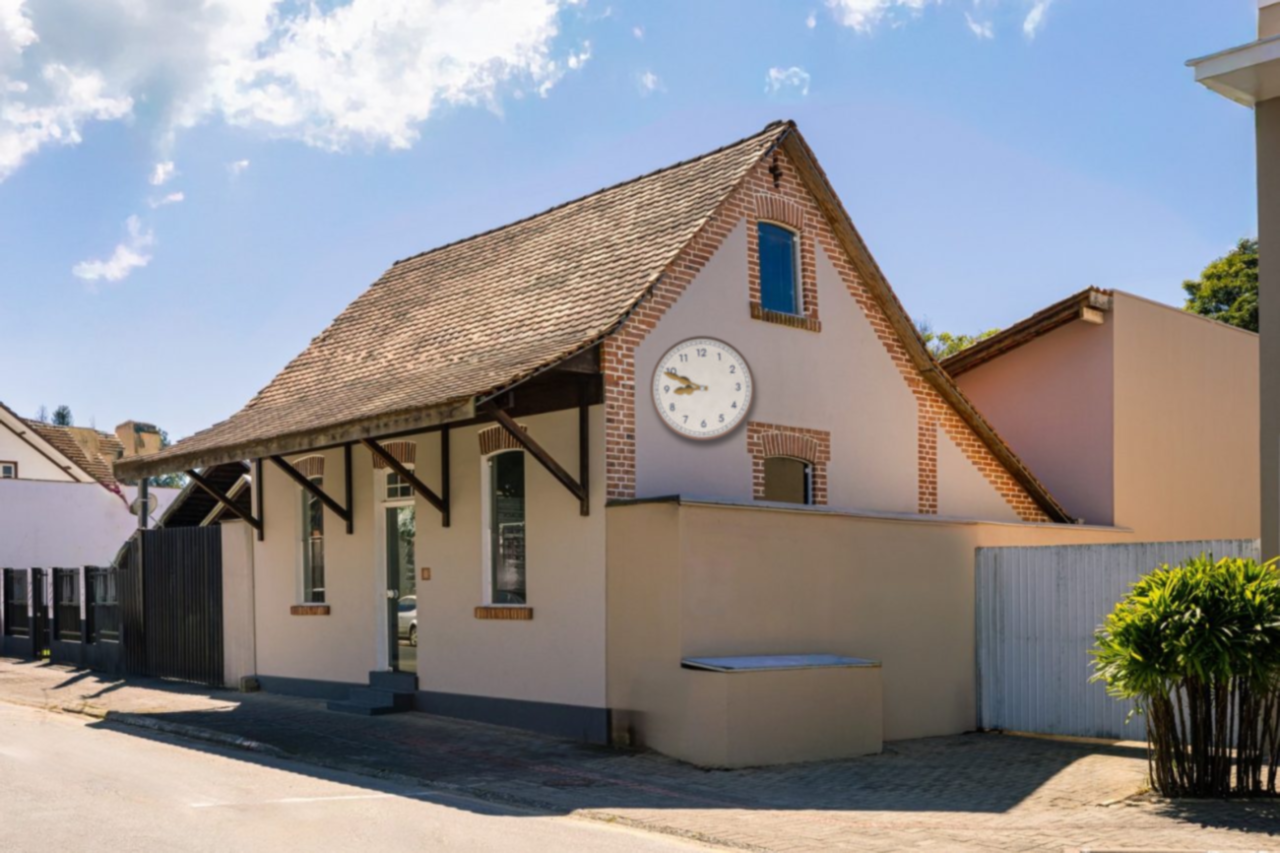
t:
8:49
